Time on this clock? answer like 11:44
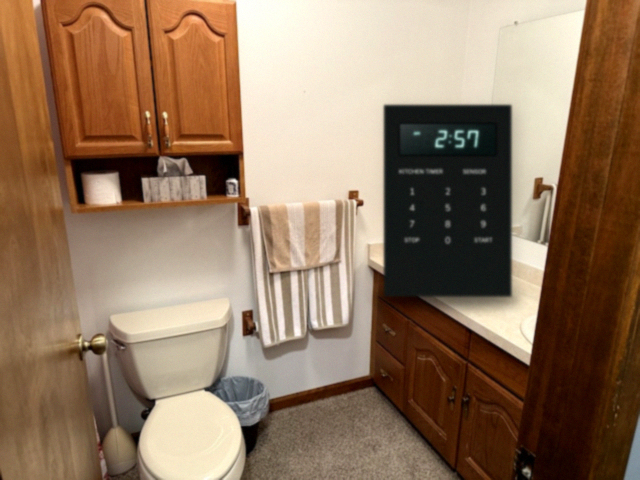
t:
2:57
